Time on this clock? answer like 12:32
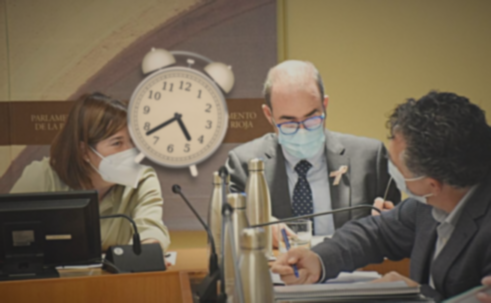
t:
4:38
